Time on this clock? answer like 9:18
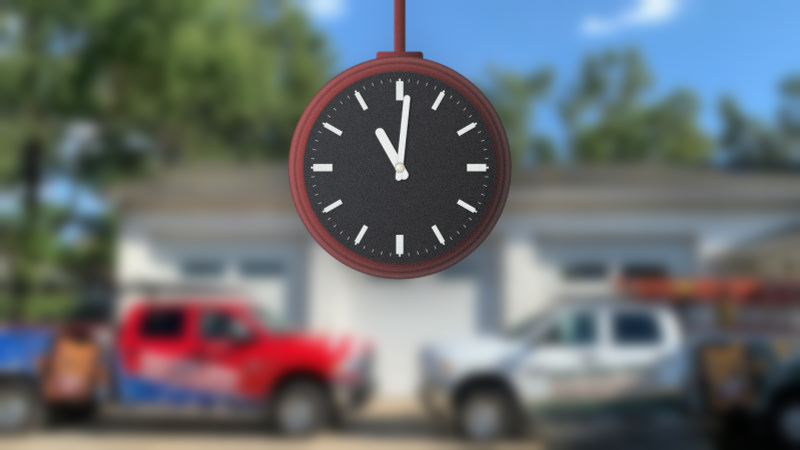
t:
11:01
